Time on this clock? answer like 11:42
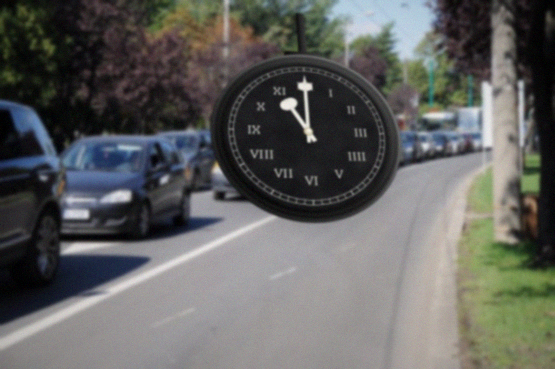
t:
11:00
